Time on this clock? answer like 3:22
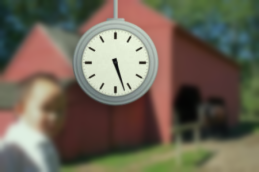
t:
5:27
